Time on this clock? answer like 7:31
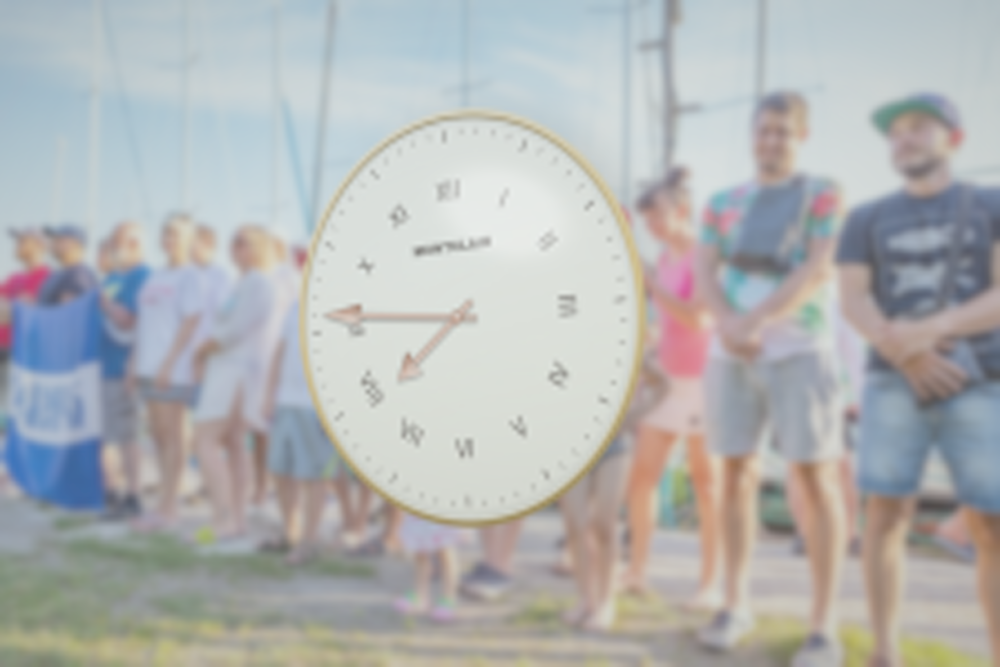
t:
7:46
